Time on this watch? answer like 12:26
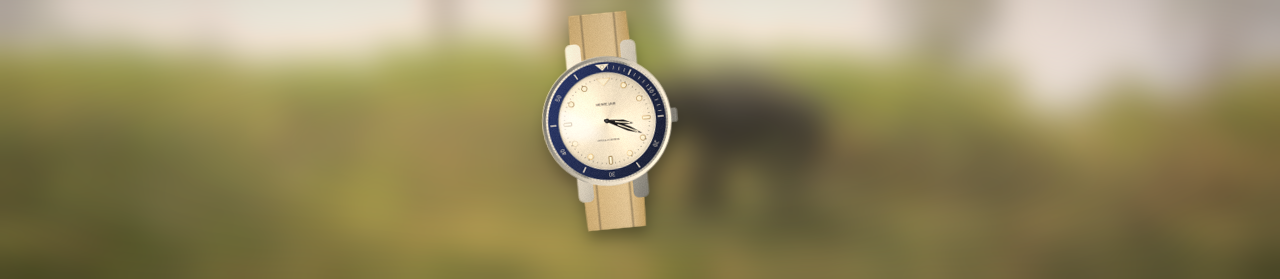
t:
3:19
